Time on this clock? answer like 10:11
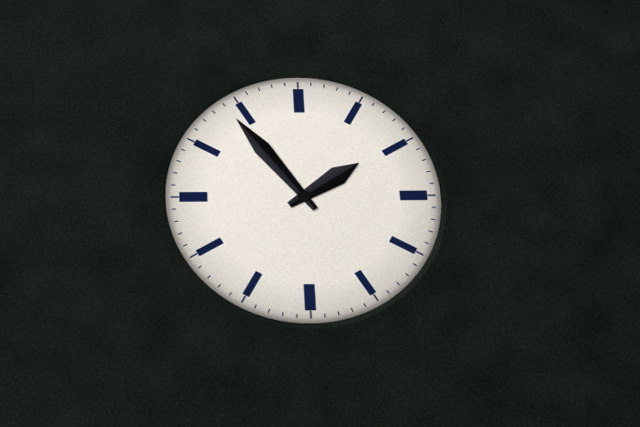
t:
1:54
